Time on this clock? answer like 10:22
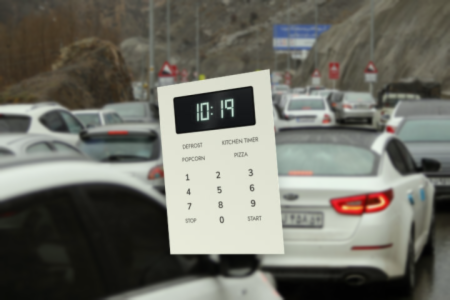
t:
10:19
